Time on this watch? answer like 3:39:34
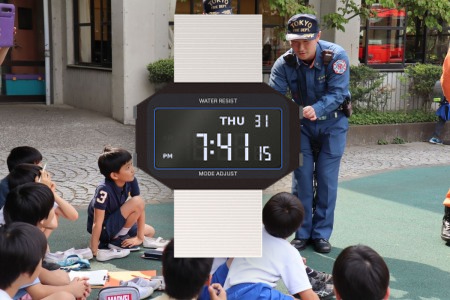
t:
7:41:15
